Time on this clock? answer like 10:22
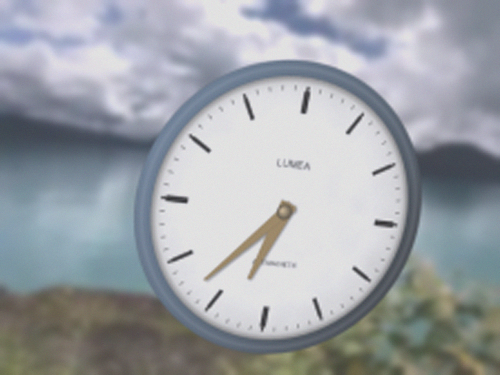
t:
6:37
